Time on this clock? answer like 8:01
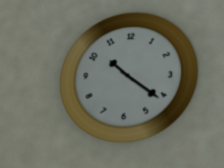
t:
10:21
